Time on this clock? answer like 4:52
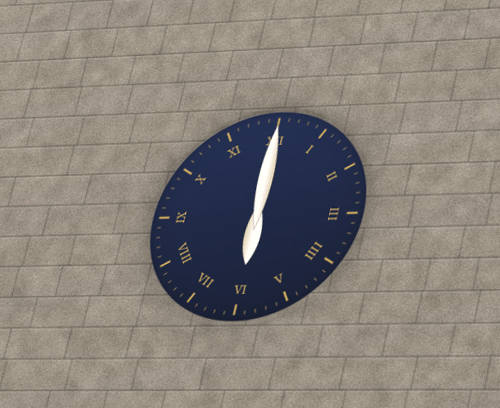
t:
6:00
